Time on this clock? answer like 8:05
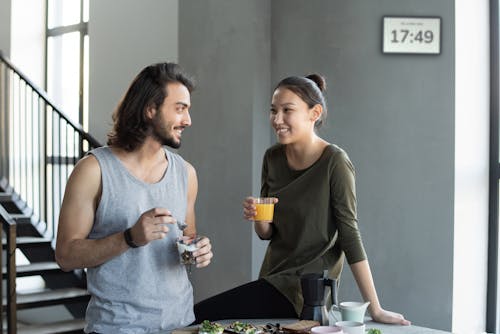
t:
17:49
